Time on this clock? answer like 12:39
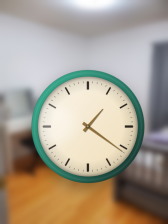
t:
1:21
